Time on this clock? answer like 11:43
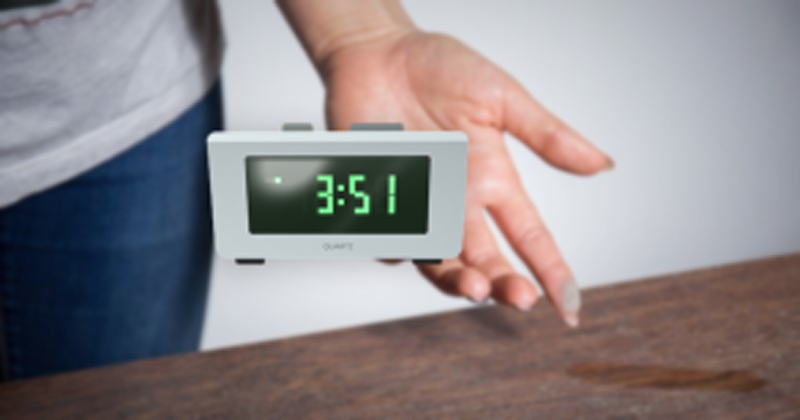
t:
3:51
